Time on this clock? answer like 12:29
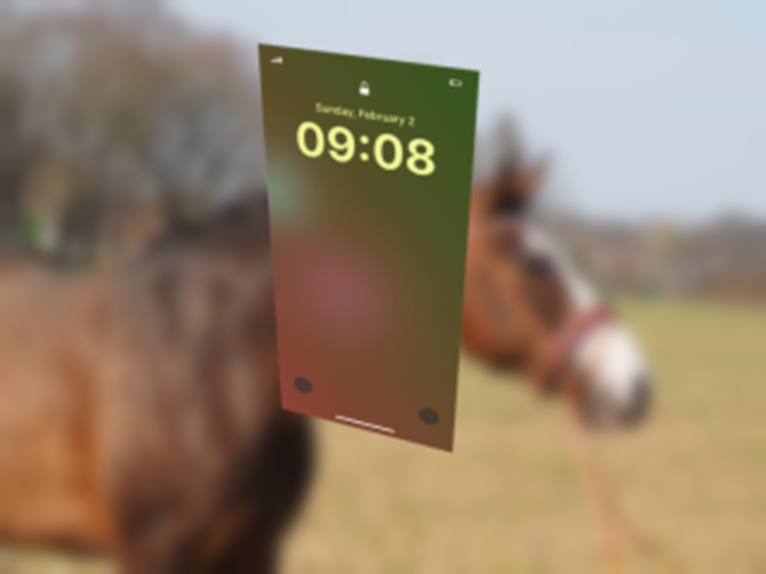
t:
9:08
